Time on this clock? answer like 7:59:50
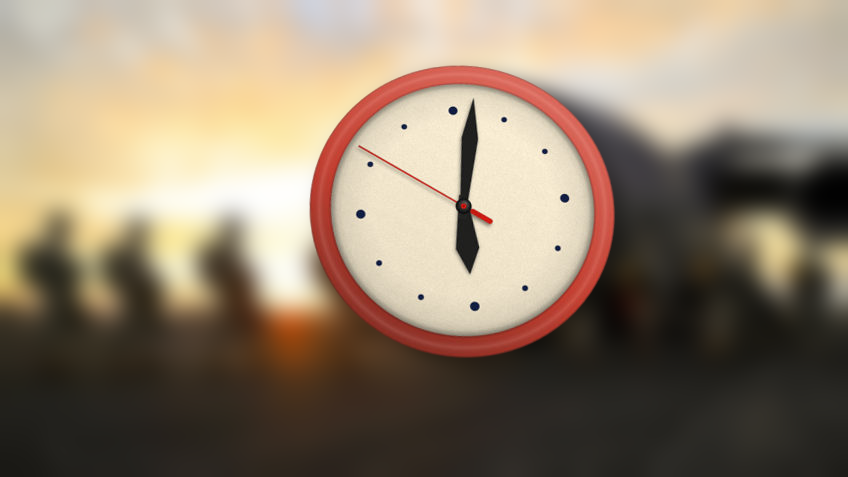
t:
6:01:51
